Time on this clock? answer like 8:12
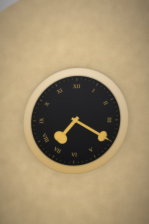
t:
7:20
